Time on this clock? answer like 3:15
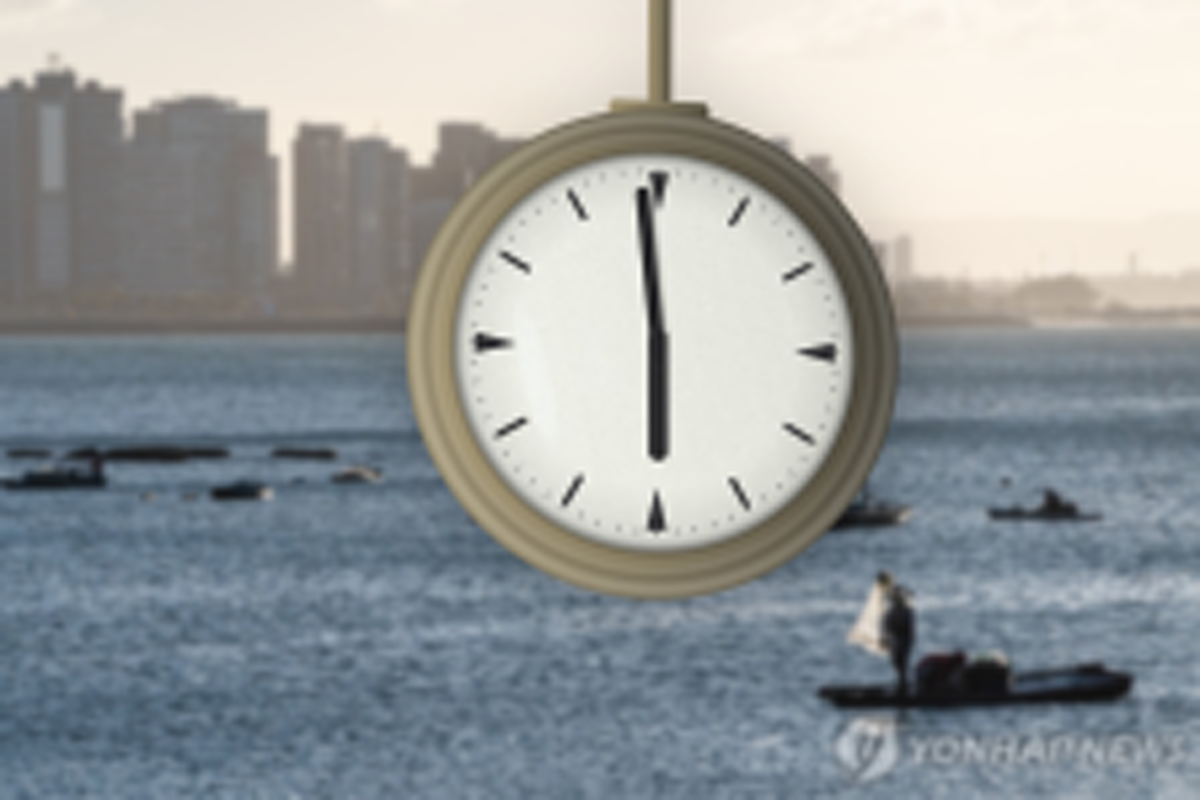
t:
5:59
